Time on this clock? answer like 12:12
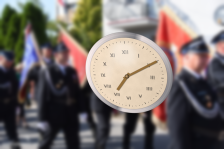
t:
7:10
